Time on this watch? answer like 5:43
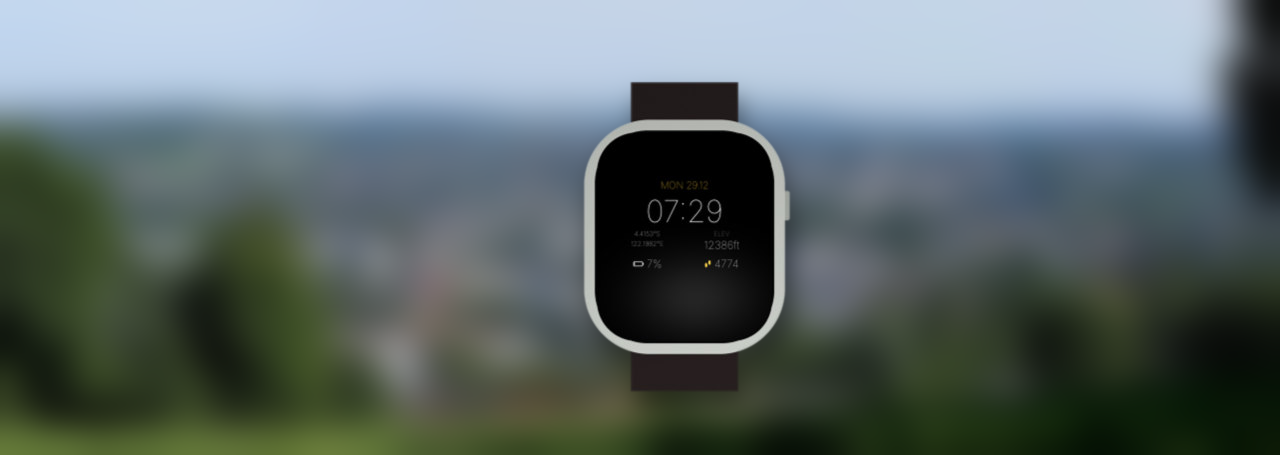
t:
7:29
